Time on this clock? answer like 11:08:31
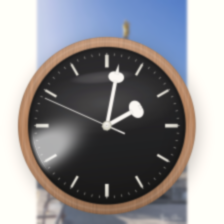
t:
2:01:49
